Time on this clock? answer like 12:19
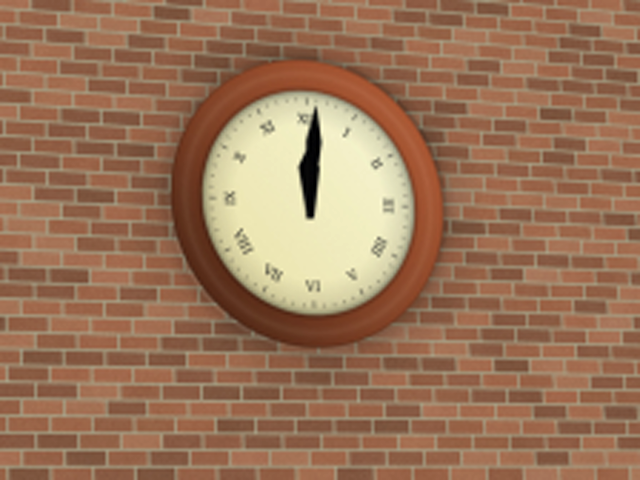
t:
12:01
